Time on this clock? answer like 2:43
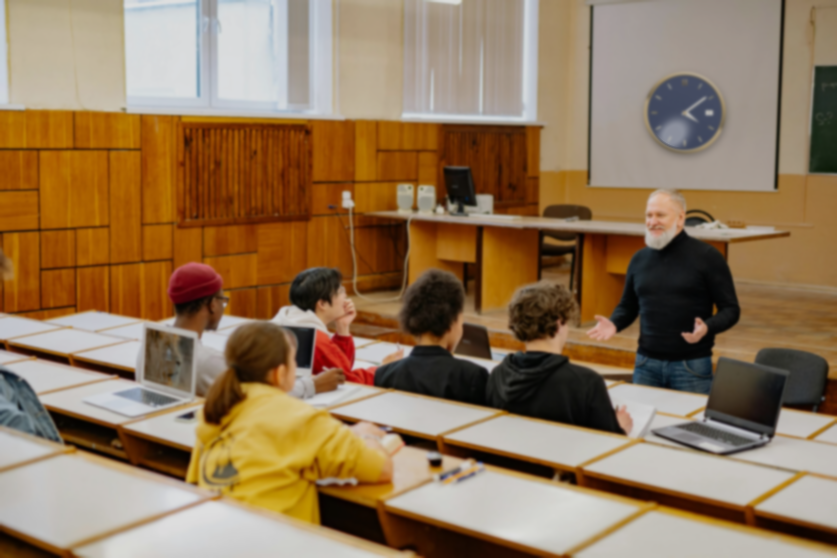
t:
4:09
